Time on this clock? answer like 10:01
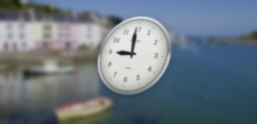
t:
8:59
